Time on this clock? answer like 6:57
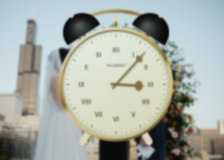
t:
3:07
